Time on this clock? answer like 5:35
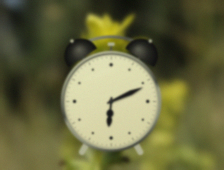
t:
6:11
